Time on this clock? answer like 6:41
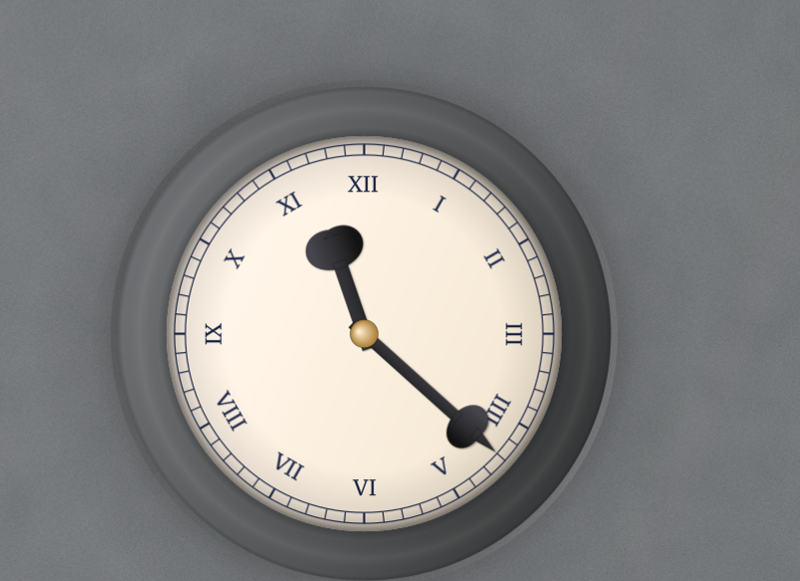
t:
11:22
